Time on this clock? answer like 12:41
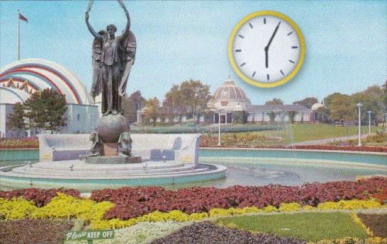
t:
6:05
